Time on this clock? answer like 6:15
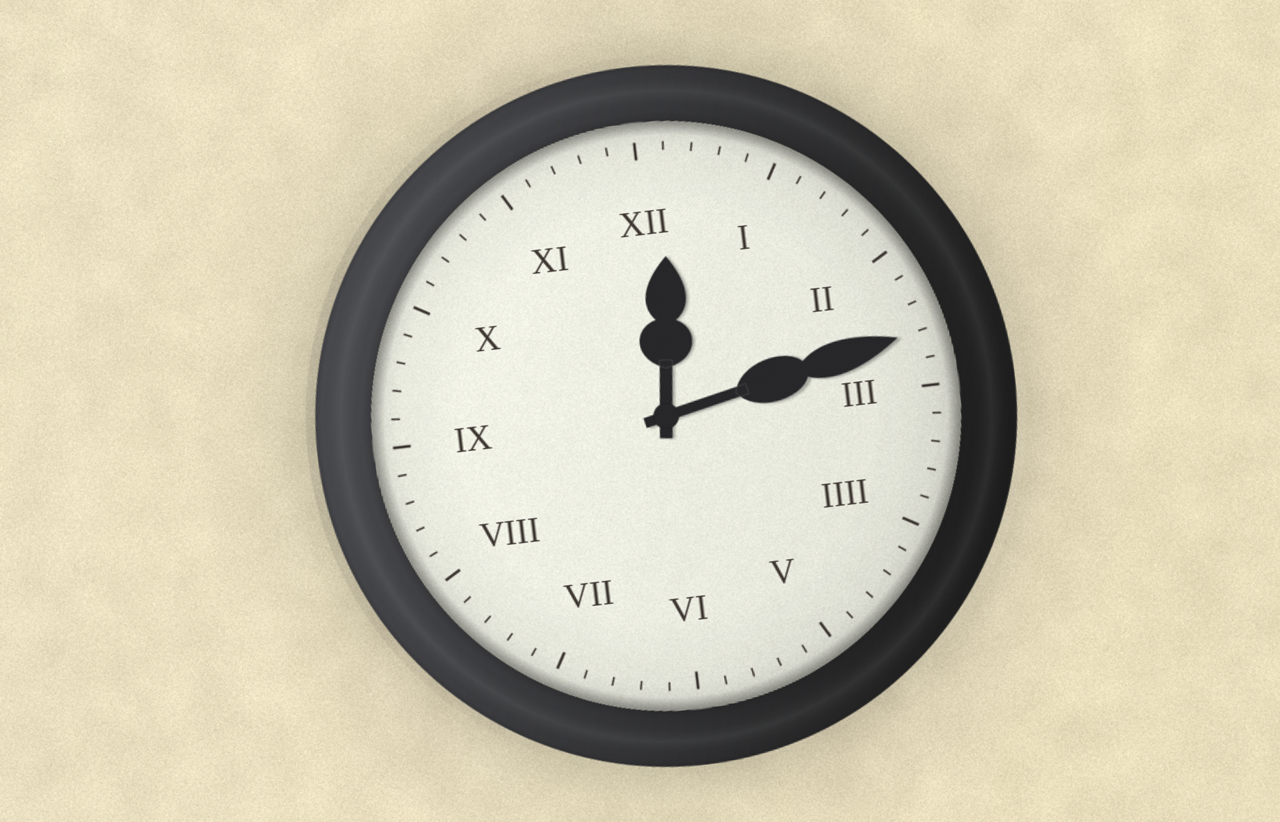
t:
12:13
